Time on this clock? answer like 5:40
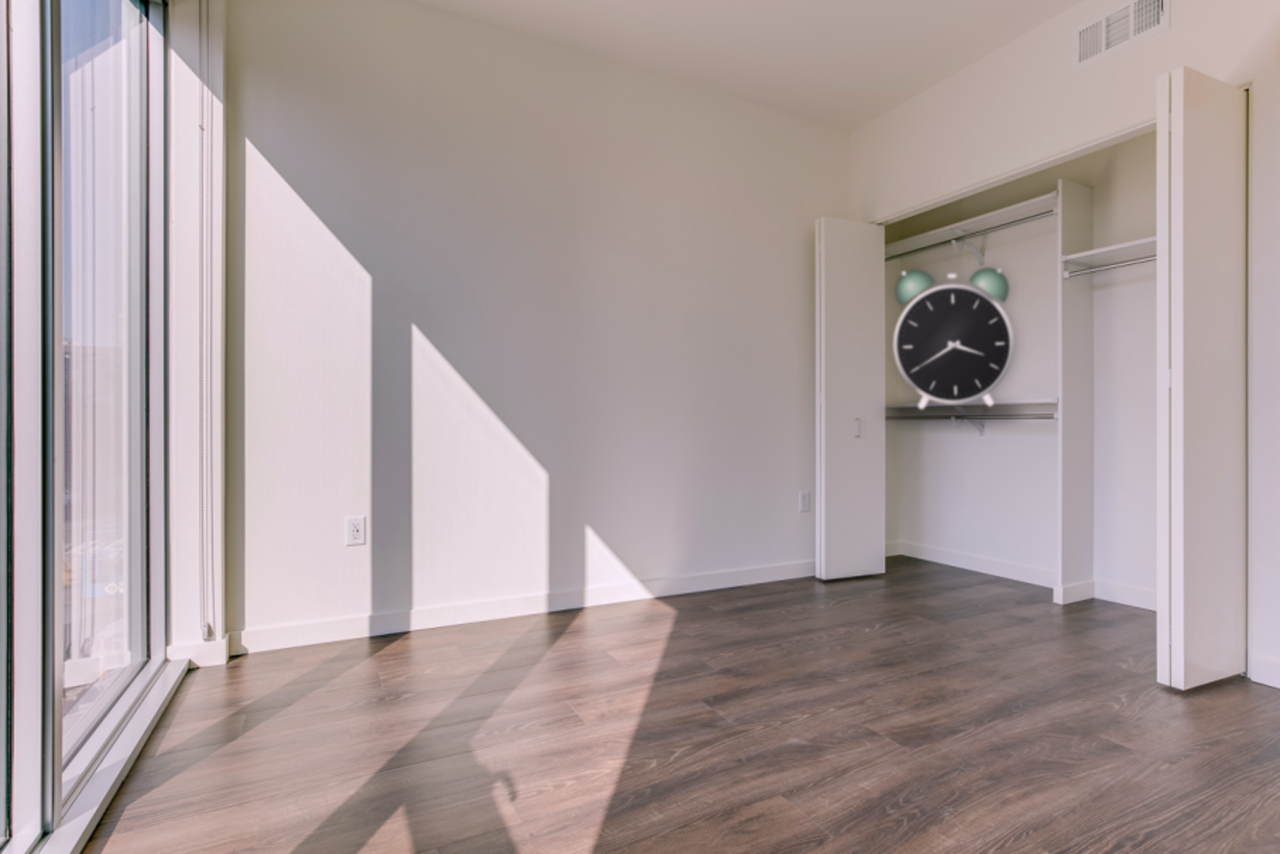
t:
3:40
